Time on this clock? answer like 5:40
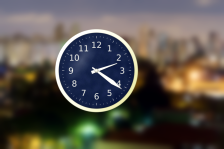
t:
2:21
